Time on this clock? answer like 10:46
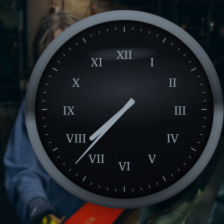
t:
7:37
